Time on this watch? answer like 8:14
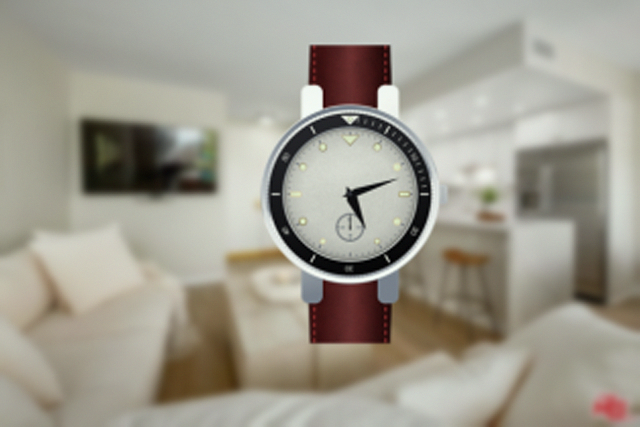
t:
5:12
